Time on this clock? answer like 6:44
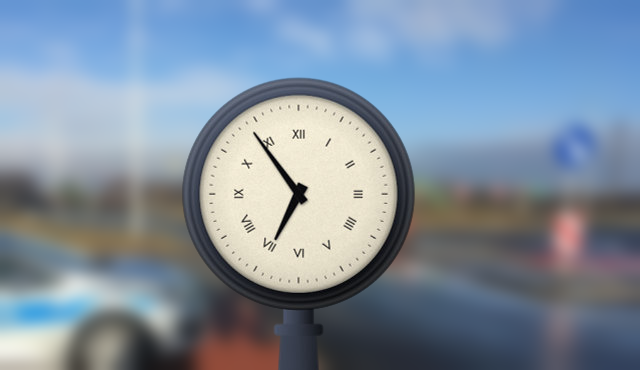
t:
6:54
